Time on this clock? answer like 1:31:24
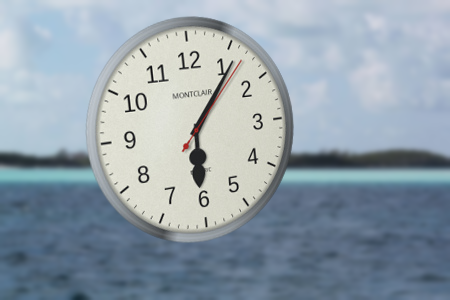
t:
6:06:07
